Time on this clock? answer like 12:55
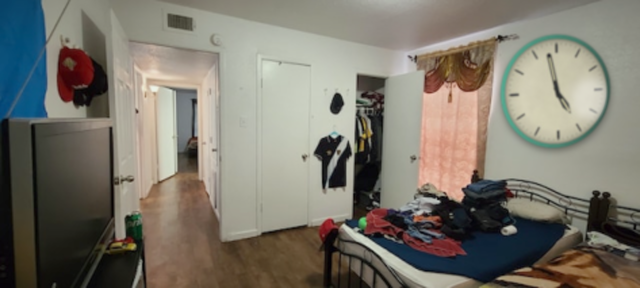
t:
4:58
